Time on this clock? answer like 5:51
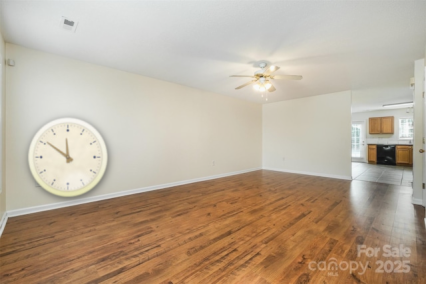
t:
11:51
